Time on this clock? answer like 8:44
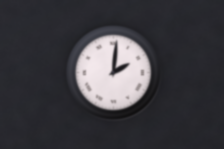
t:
2:01
